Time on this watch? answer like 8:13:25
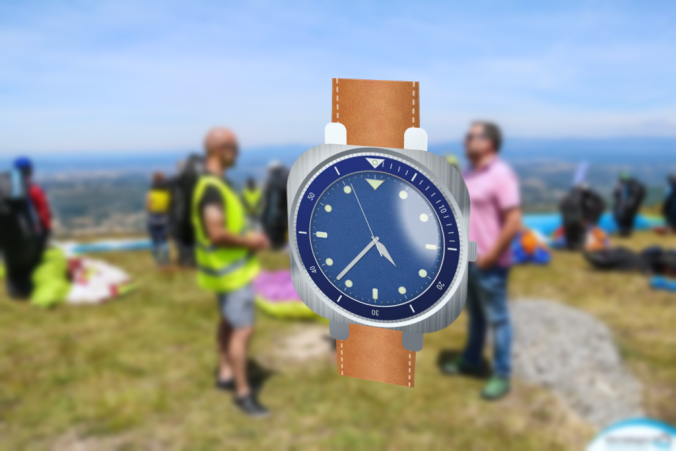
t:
4:36:56
